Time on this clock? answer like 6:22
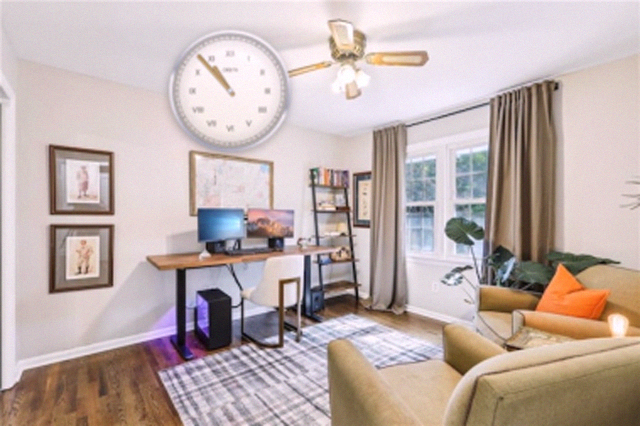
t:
10:53
